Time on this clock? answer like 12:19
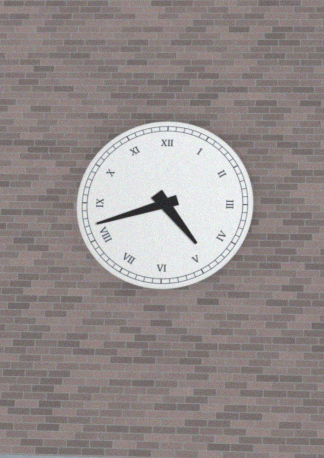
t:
4:42
